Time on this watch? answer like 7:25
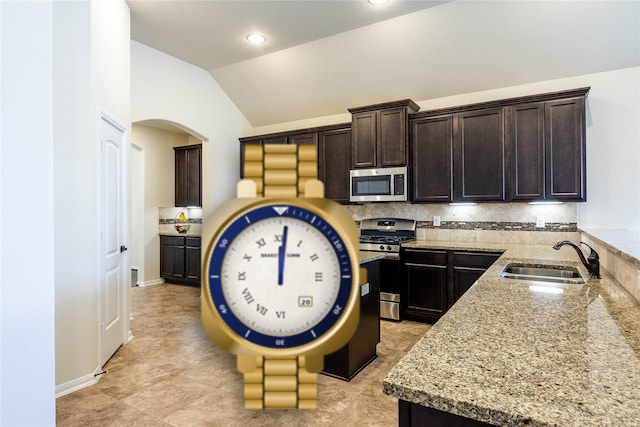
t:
12:01
